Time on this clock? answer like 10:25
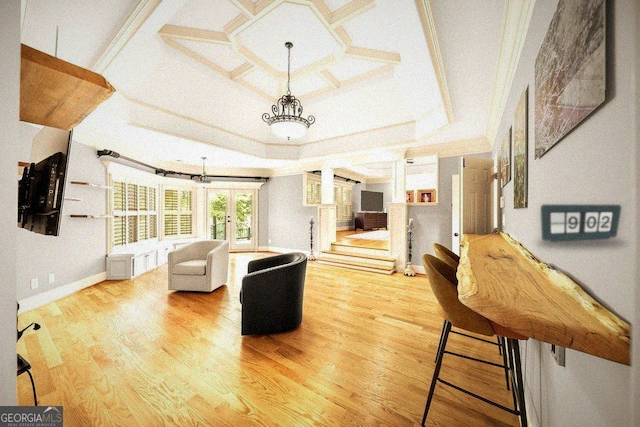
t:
9:02
